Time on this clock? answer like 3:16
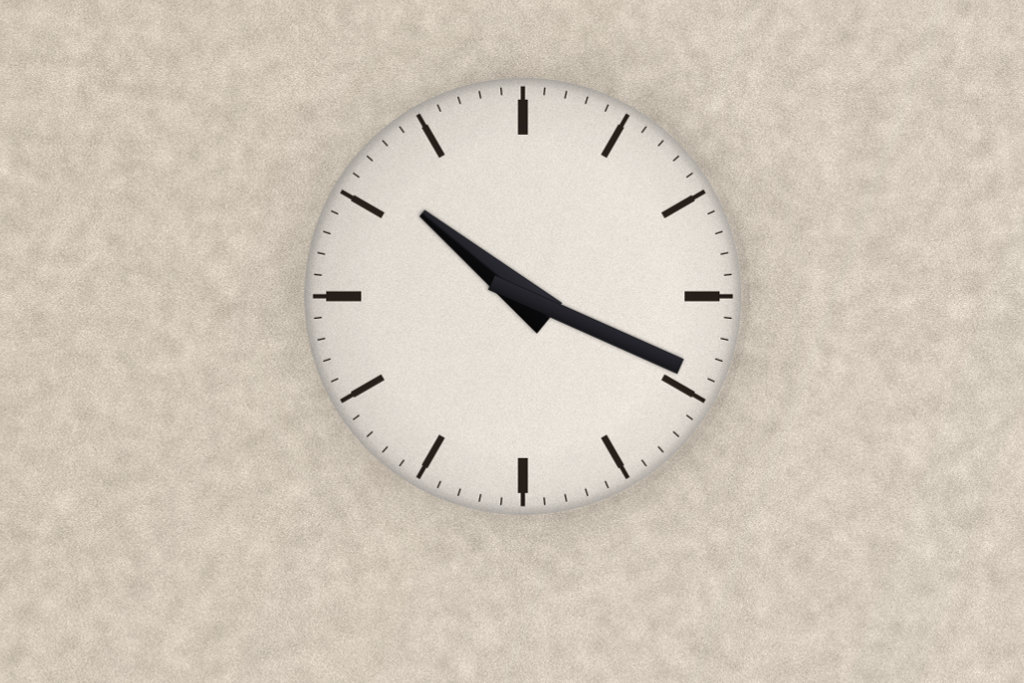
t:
10:19
